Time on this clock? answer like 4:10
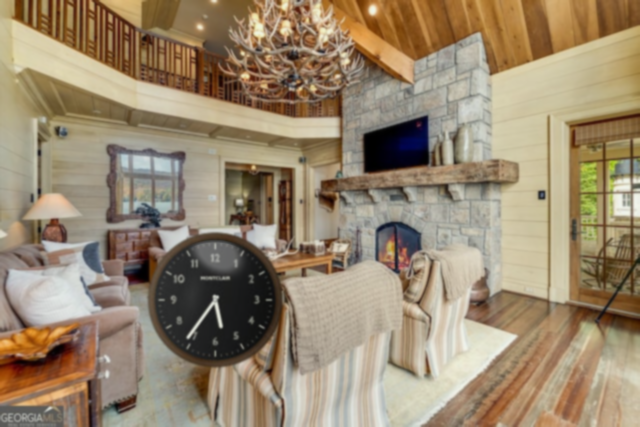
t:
5:36
